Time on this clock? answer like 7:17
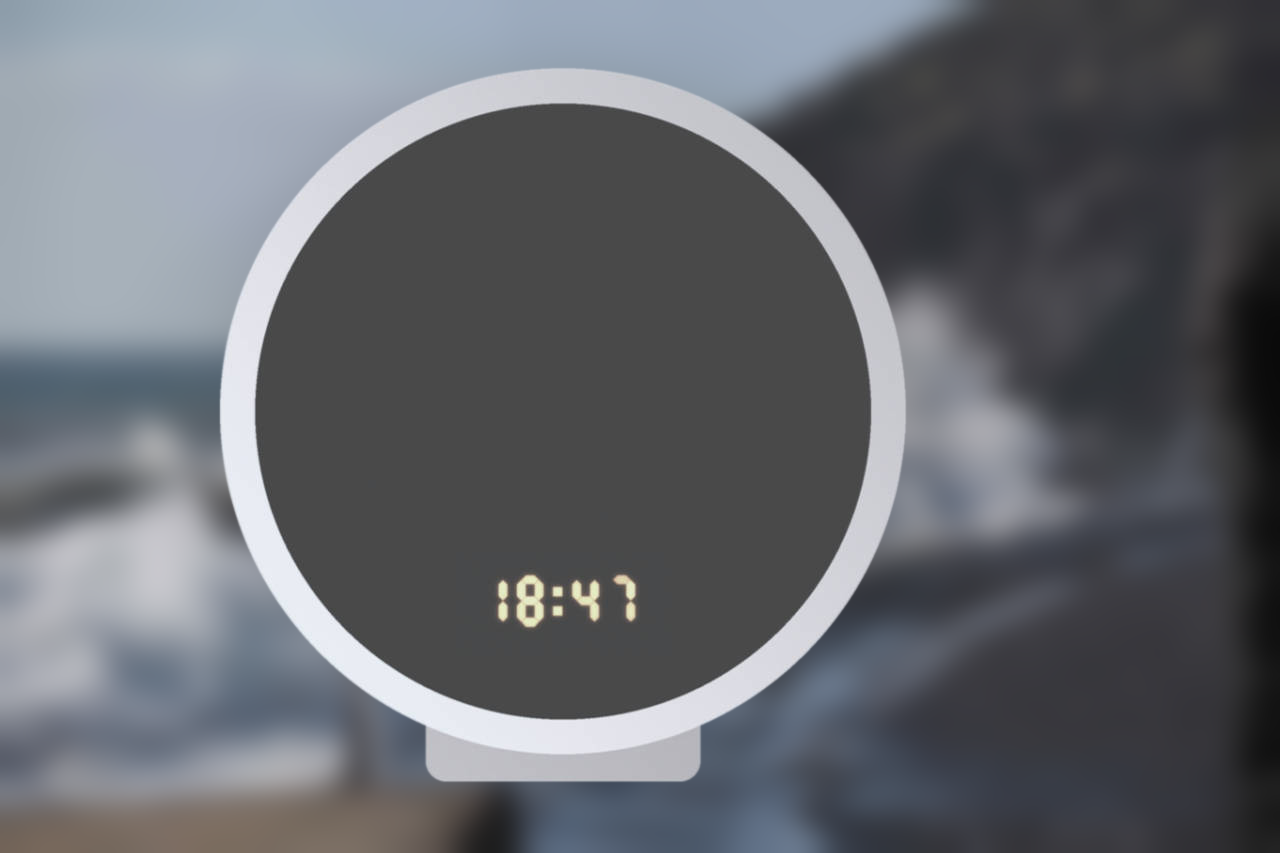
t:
18:47
